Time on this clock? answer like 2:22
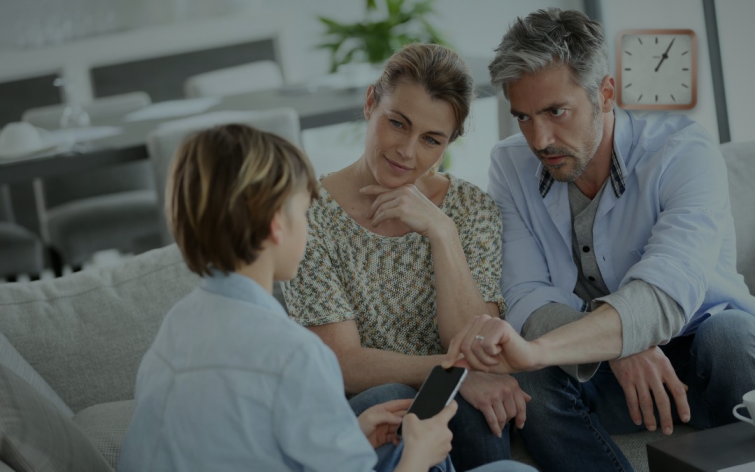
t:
1:05
